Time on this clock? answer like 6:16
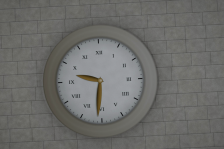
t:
9:31
